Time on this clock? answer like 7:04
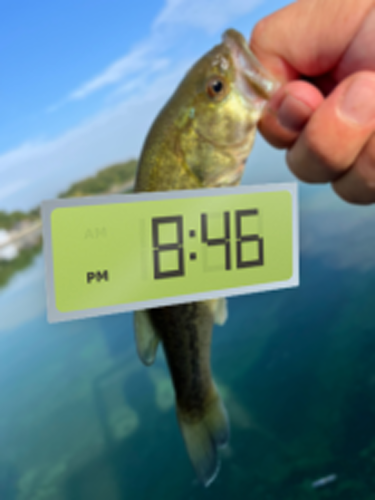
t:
8:46
